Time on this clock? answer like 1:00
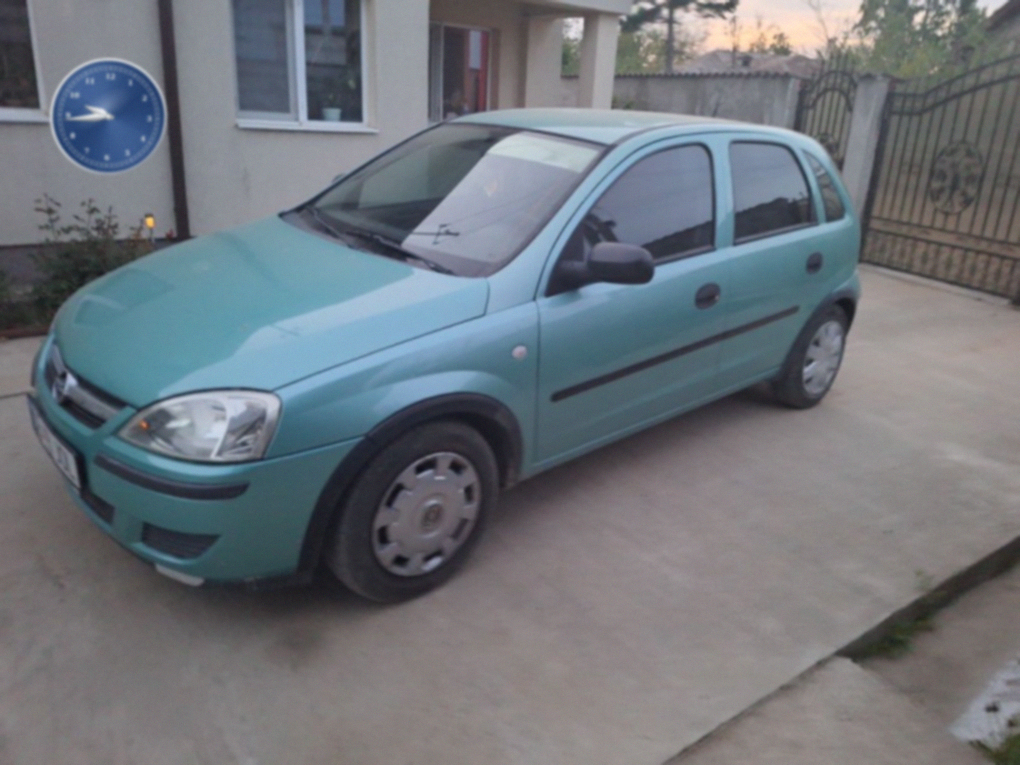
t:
9:44
